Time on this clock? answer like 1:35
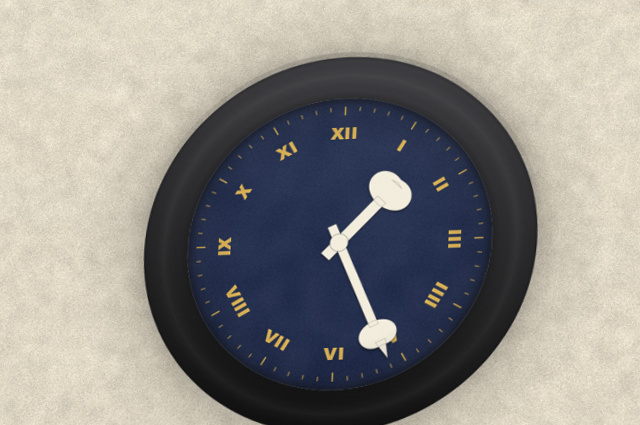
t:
1:26
